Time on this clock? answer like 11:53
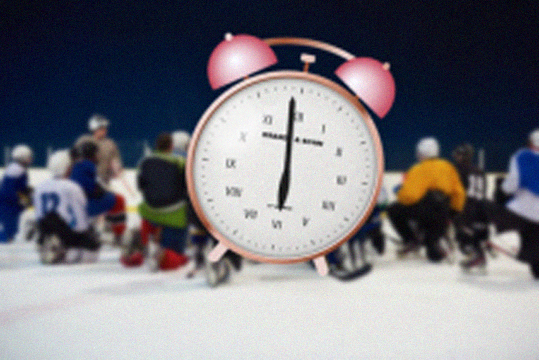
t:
5:59
